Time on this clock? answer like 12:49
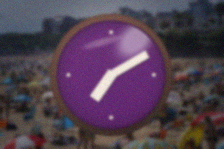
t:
7:10
